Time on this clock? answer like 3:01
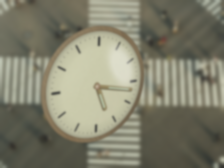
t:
5:17
